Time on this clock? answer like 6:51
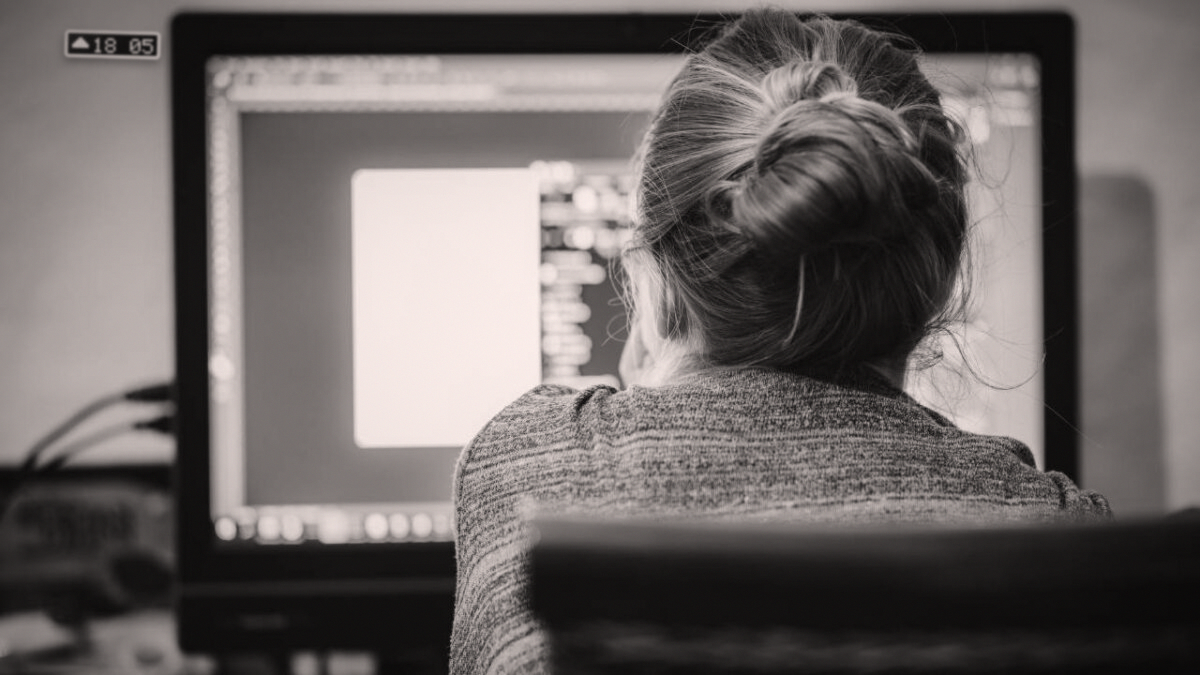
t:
18:05
